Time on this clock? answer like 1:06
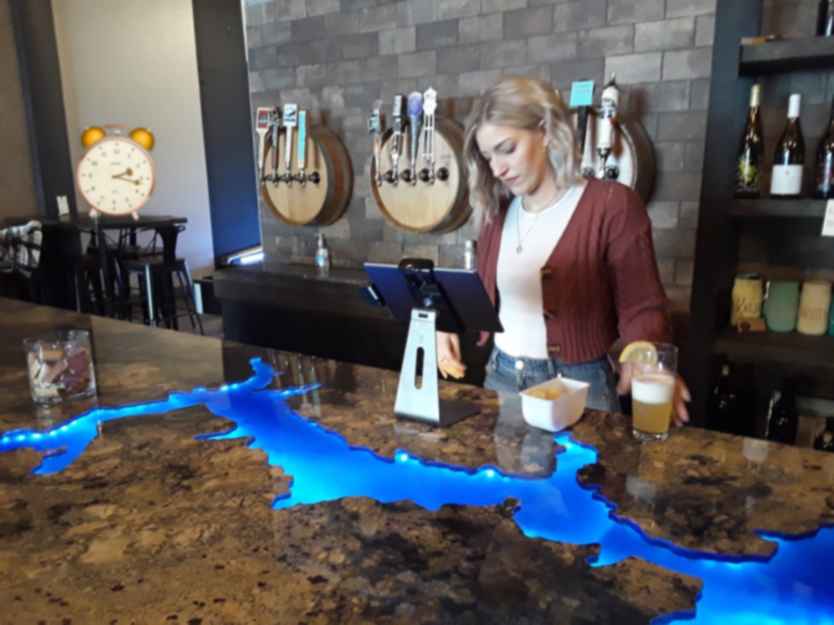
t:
2:17
